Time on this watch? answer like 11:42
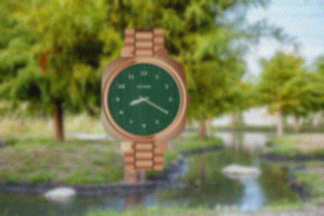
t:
8:20
